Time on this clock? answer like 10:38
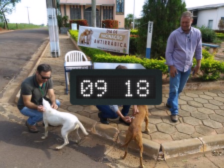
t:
9:18
